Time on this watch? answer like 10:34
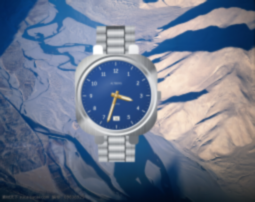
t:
3:33
